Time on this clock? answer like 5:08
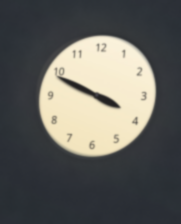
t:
3:49
